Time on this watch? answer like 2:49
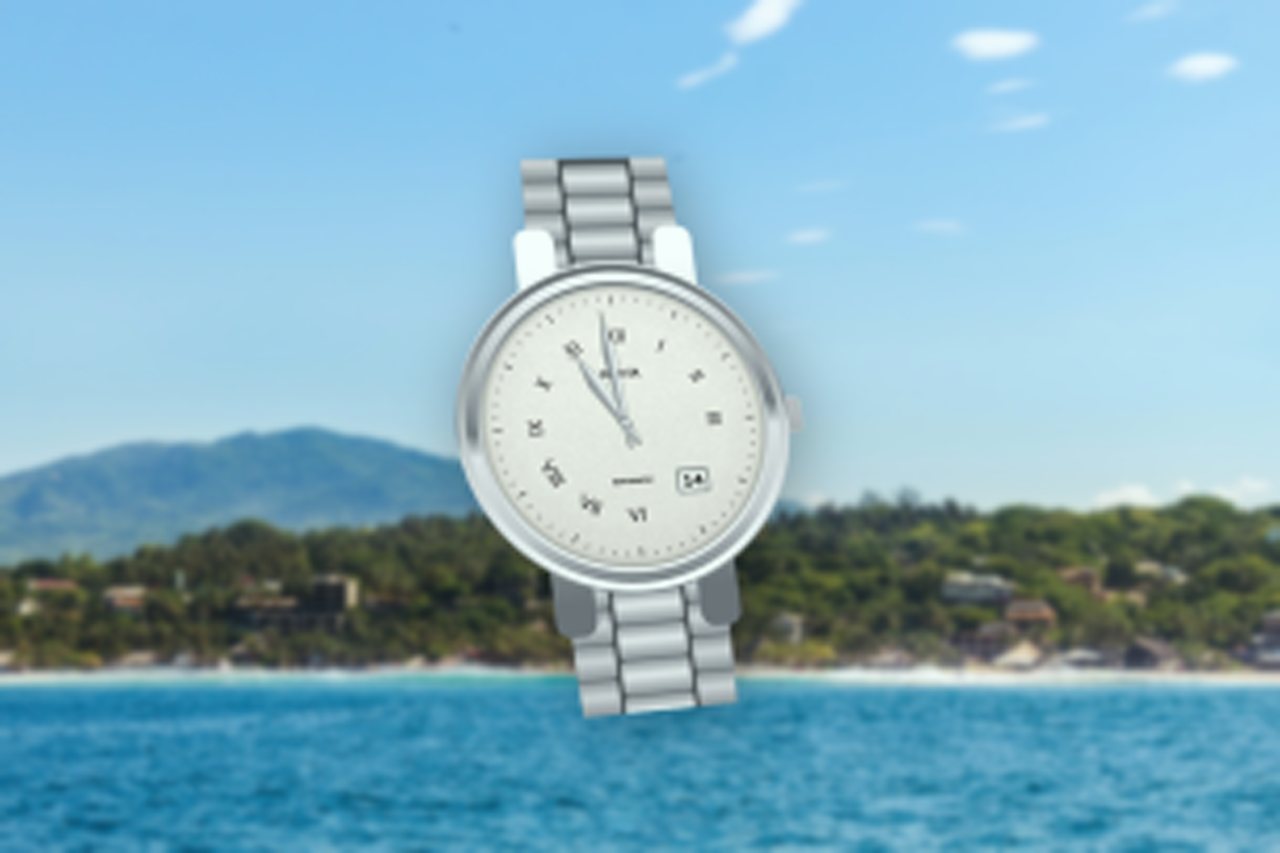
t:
10:59
